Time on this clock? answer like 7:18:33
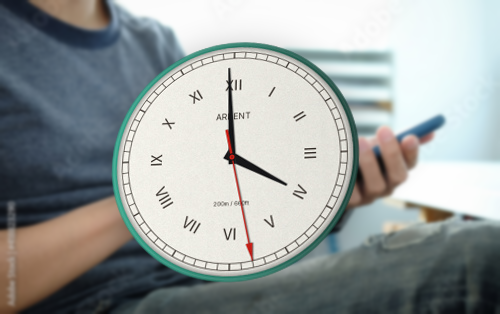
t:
3:59:28
